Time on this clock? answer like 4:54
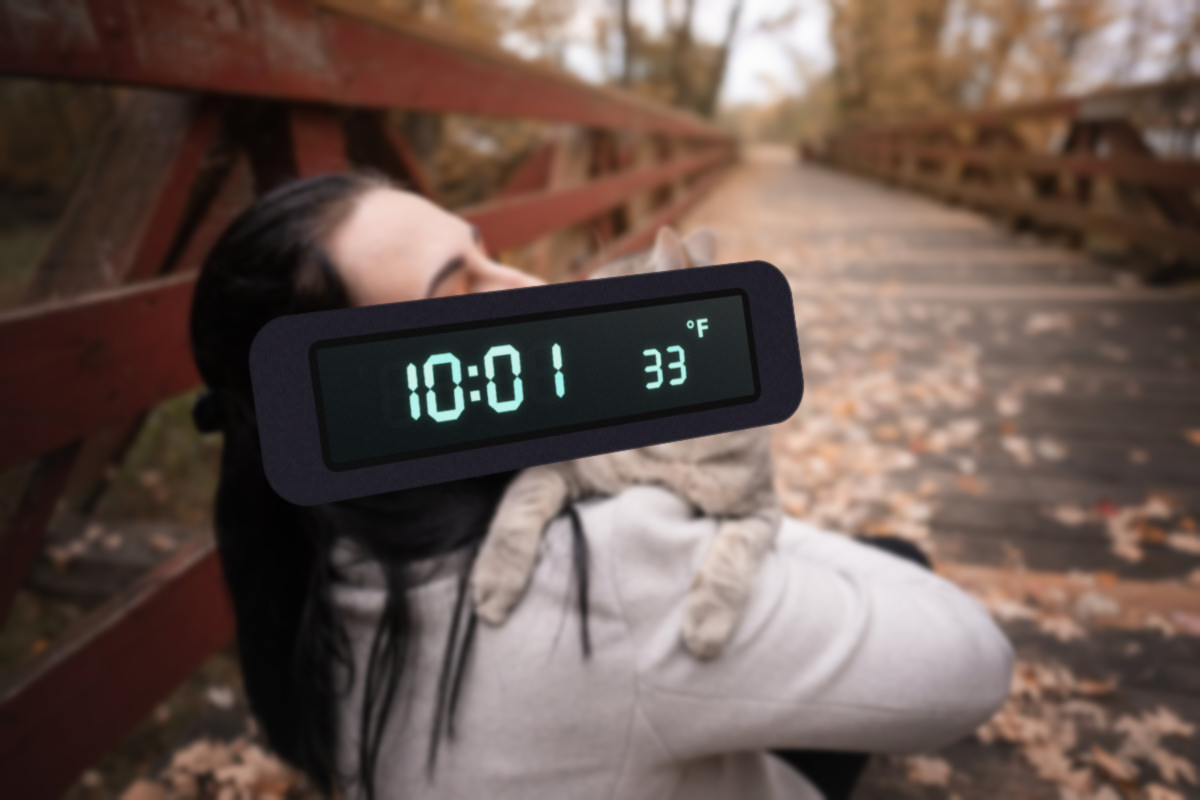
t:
10:01
